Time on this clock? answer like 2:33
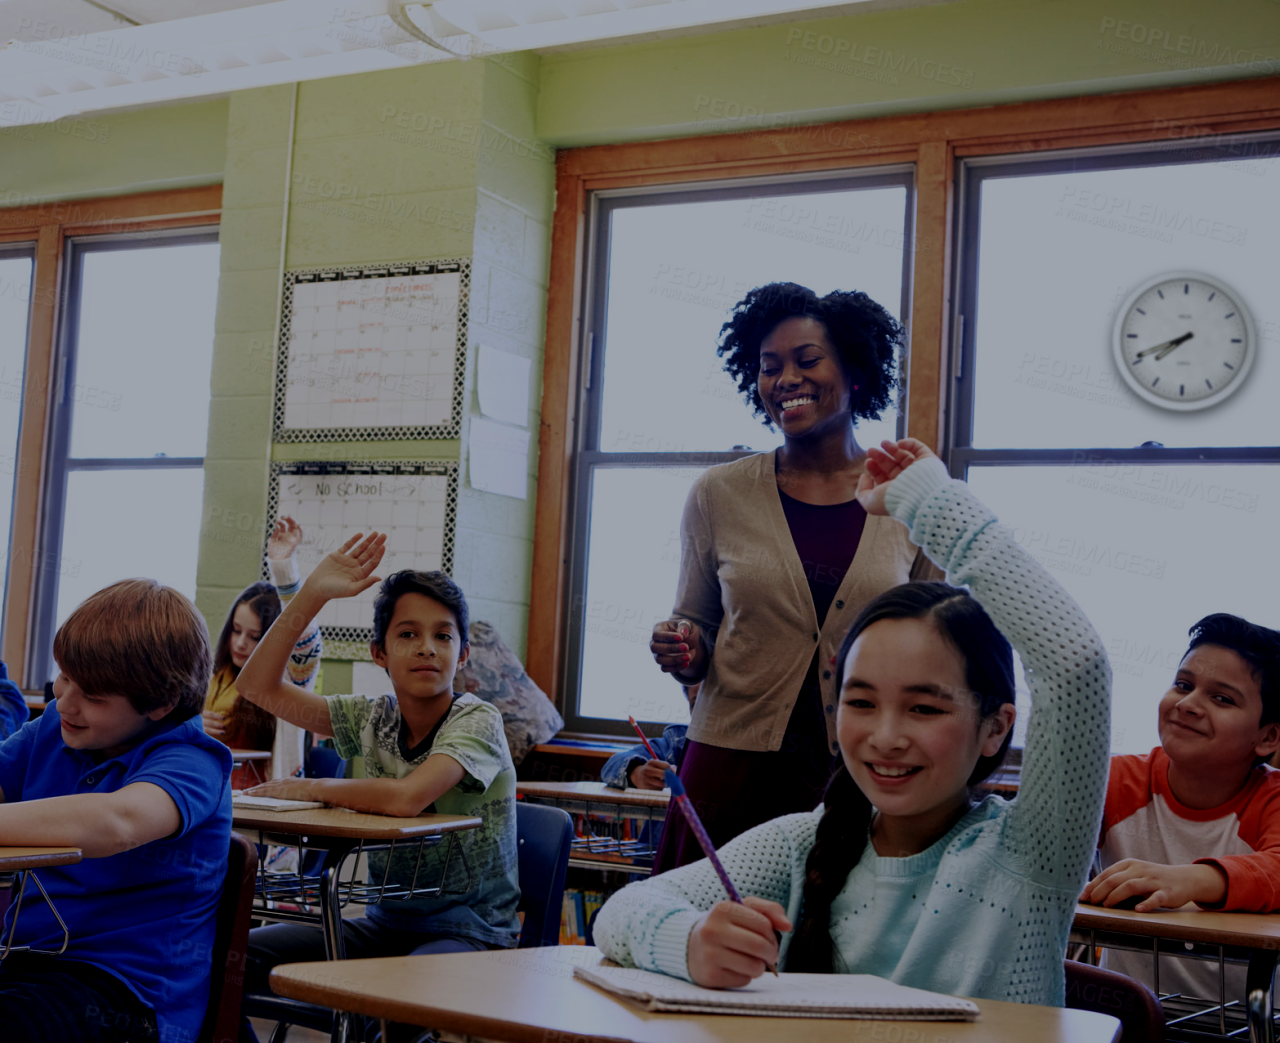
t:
7:41
